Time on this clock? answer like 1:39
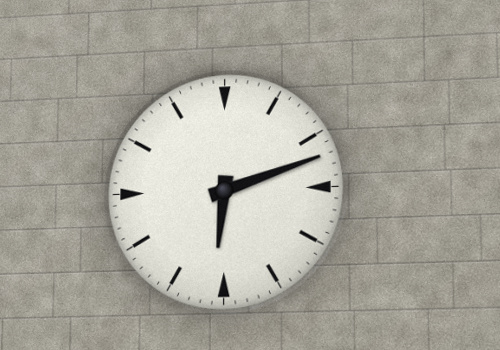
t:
6:12
